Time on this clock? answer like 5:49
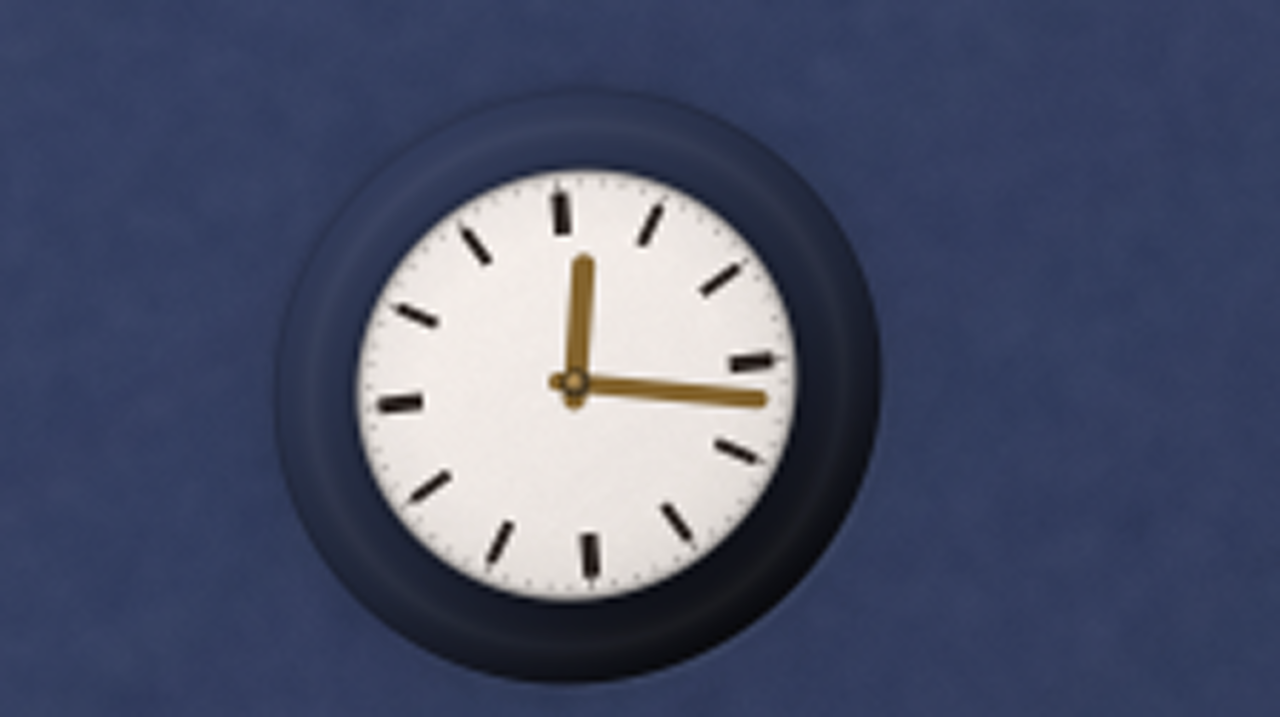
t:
12:17
